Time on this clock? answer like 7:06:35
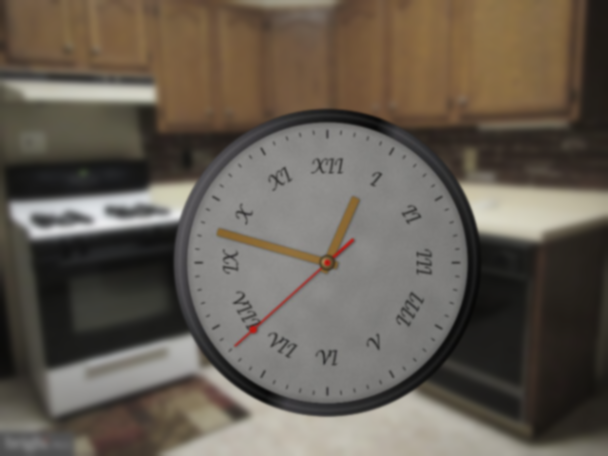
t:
12:47:38
